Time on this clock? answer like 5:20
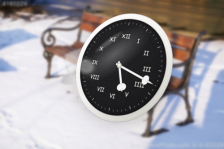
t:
5:18
